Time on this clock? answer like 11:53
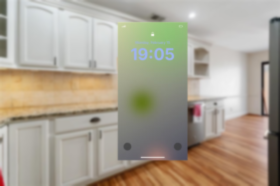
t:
19:05
